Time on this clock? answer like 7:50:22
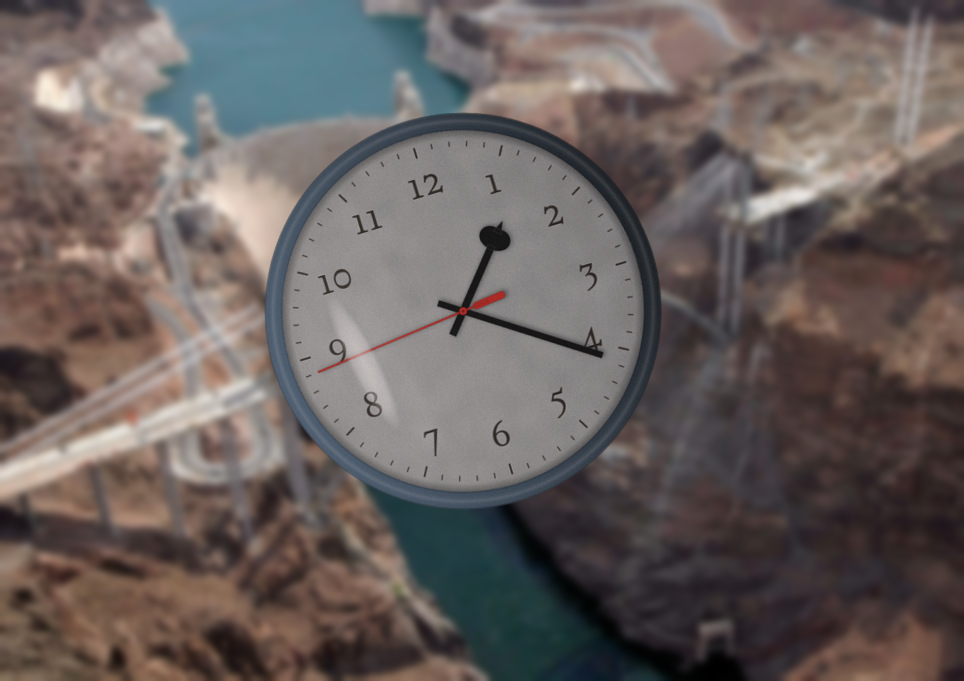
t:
1:20:44
